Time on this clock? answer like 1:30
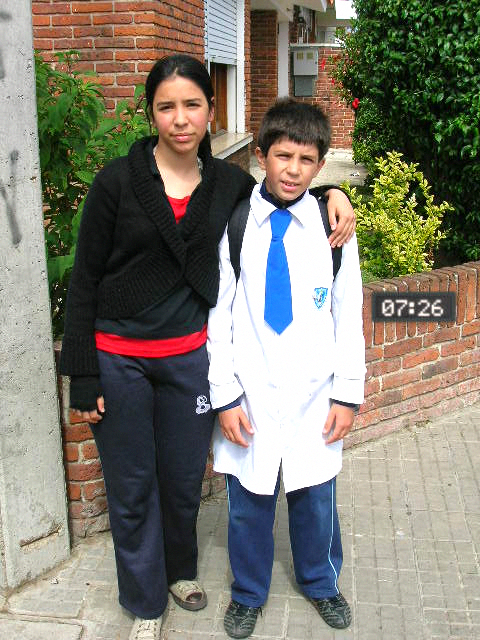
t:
7:26
